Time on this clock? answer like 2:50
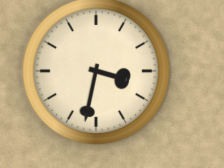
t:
3:32
